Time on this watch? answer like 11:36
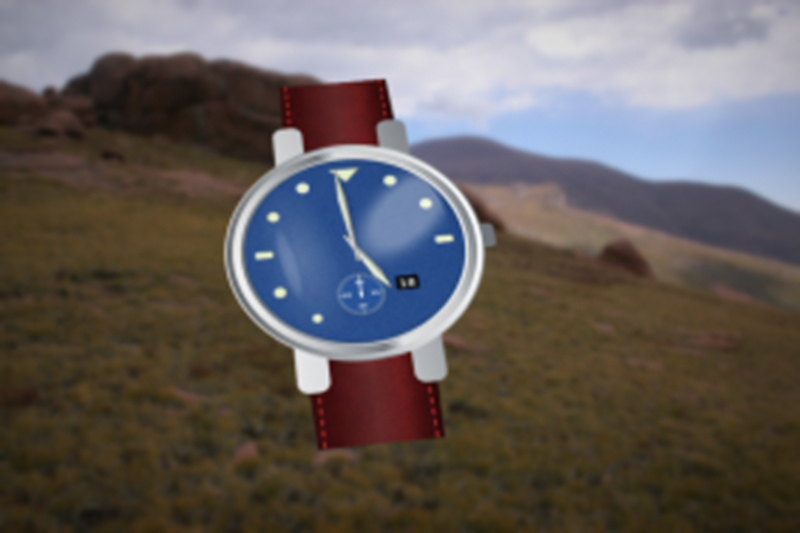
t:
4:59
